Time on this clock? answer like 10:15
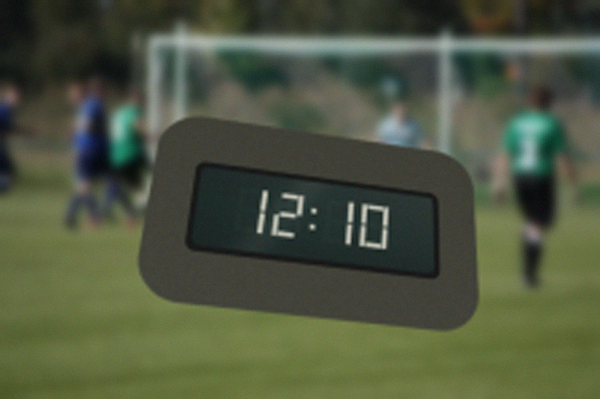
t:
12:10
